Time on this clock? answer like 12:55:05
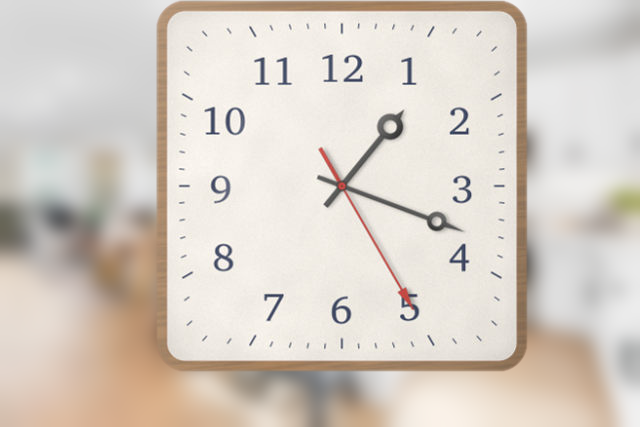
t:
1:18:25
